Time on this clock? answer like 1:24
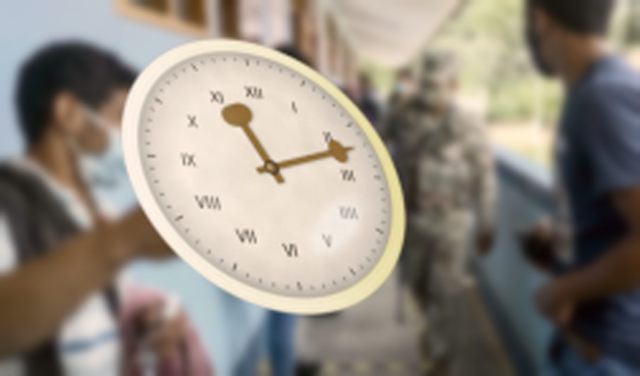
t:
11:12
